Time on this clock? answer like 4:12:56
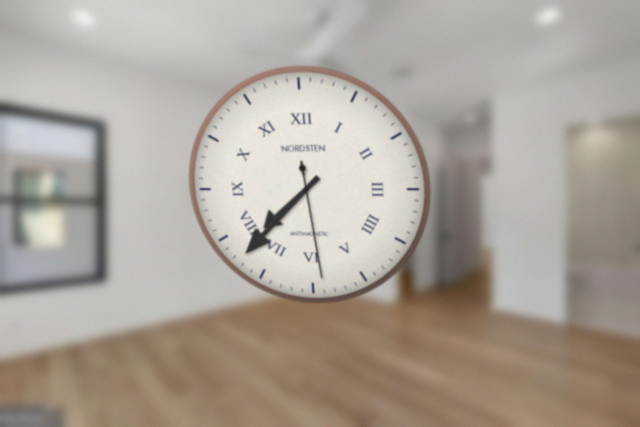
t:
7:37:29
